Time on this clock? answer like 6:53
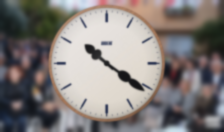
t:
10:21
